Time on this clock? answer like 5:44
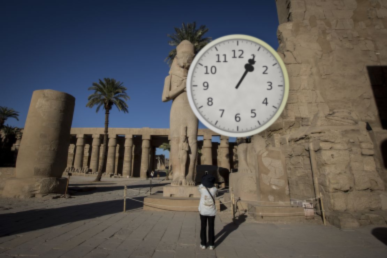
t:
1:05
